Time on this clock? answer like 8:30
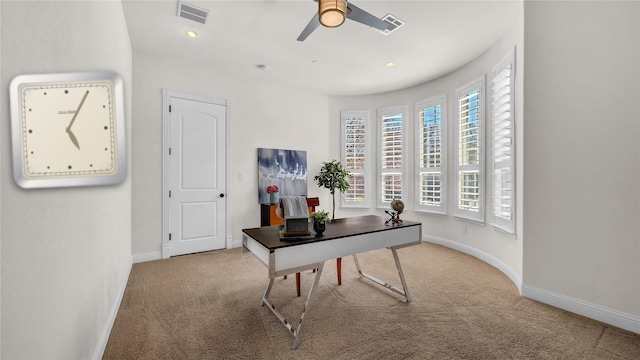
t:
5:05
